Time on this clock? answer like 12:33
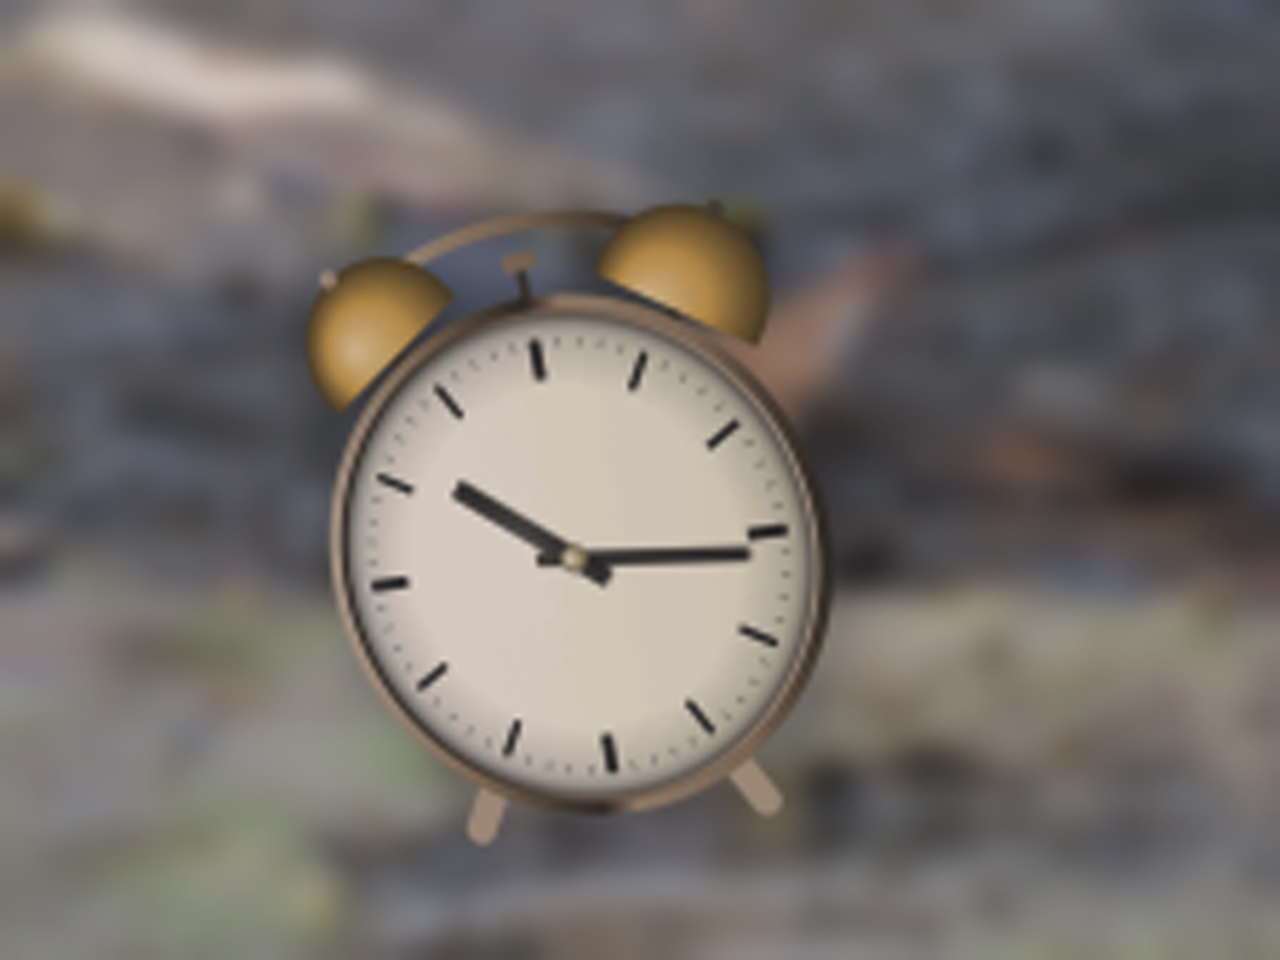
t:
10:16
